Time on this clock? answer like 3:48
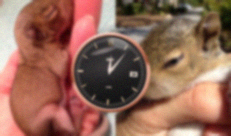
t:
12:06
